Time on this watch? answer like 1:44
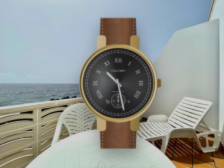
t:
10:28
